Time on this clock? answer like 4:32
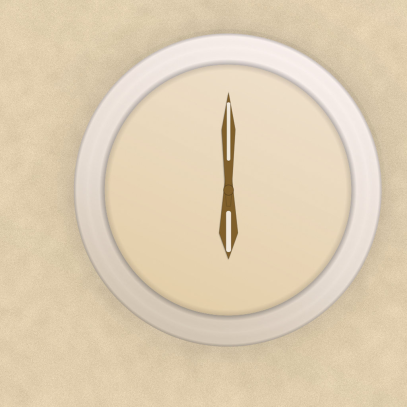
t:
6:00
